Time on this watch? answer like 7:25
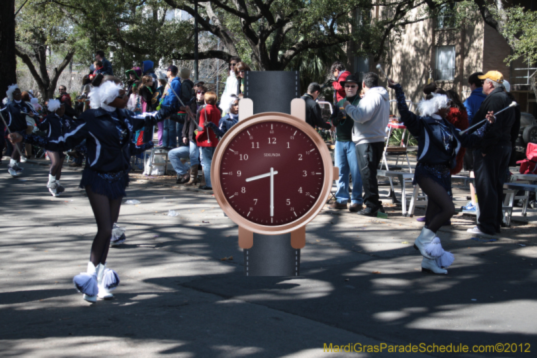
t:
8:30
